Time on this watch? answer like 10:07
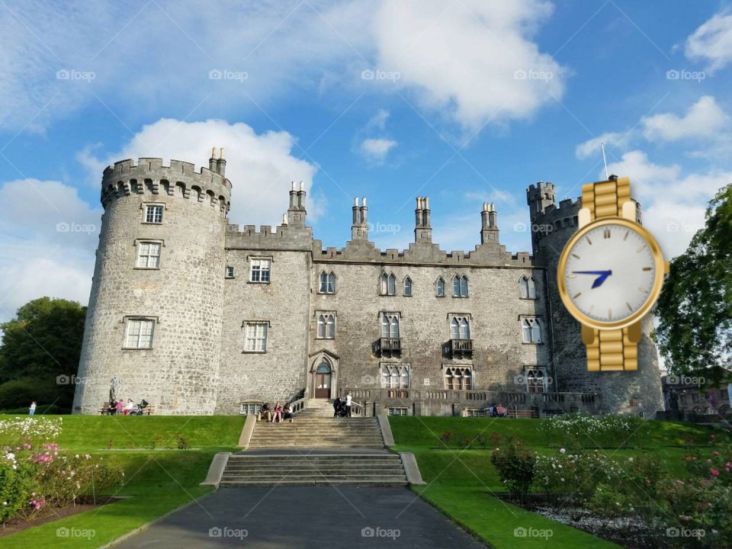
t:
7:46
